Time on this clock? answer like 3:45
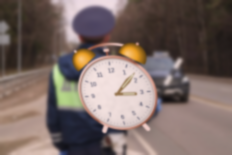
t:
3:08
